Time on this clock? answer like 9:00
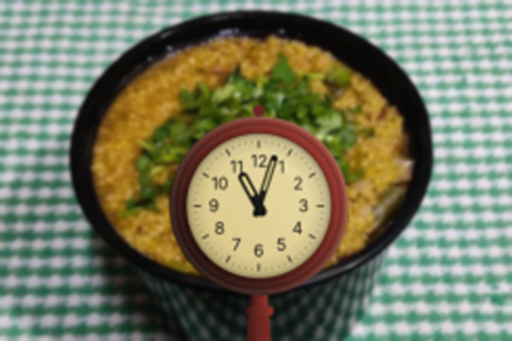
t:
11:03
